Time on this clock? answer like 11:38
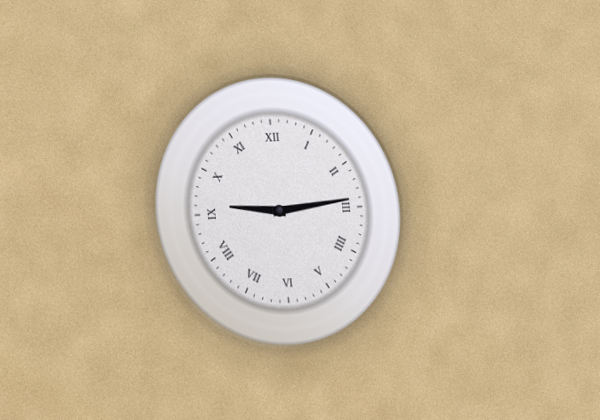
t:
9:14
